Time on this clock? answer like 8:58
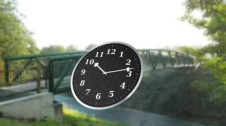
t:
10:13
